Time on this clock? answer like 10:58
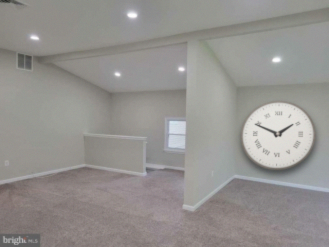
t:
1:49
